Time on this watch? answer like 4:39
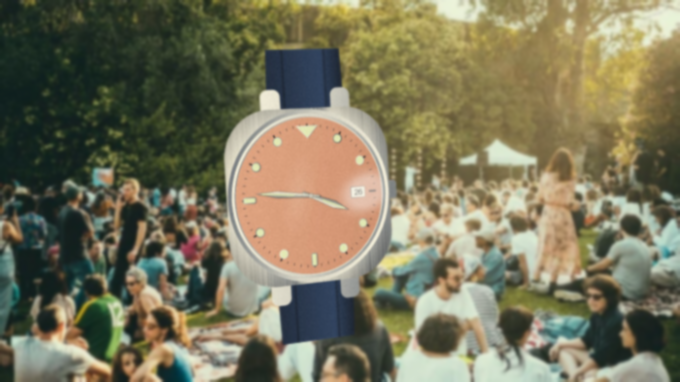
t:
3:46
